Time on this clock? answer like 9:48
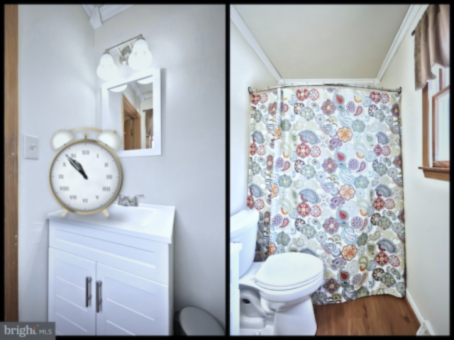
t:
10:53
